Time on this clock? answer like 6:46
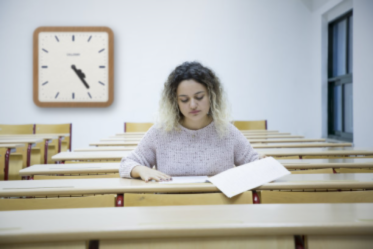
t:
4:24
